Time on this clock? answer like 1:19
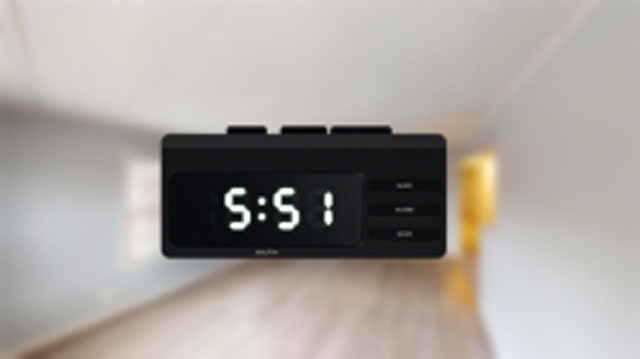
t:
5:51
